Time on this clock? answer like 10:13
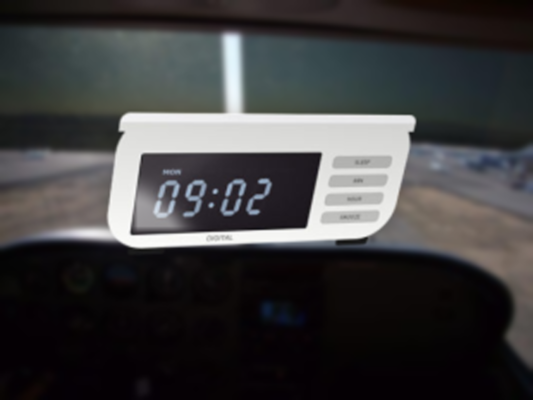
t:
9:02
